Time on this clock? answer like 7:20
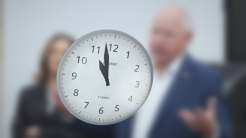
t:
10:58
